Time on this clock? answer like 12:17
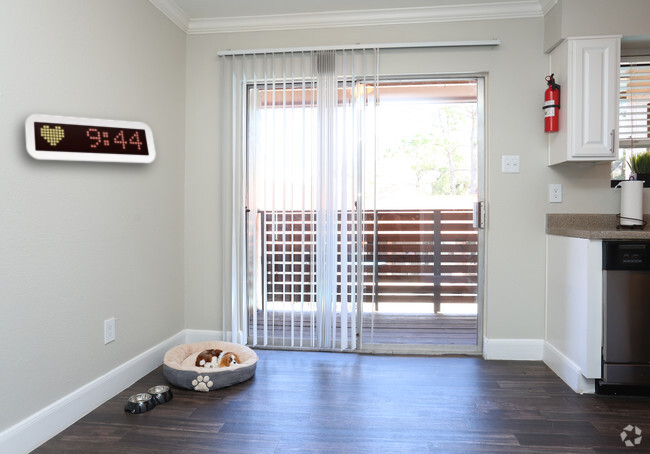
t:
9:44
